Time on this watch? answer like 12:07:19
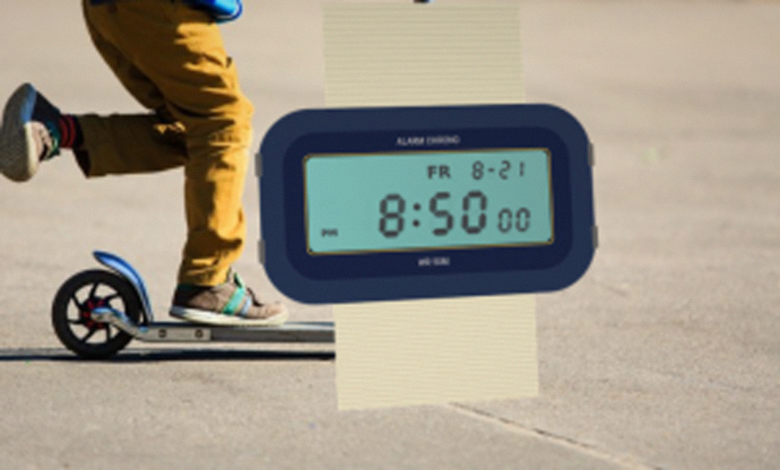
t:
8:50:00
